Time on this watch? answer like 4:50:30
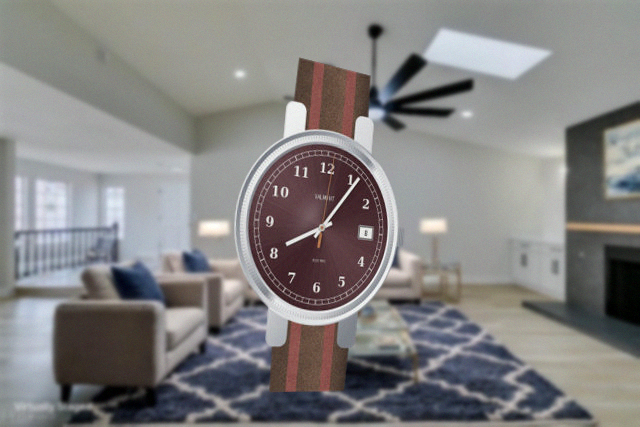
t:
8:06:01
